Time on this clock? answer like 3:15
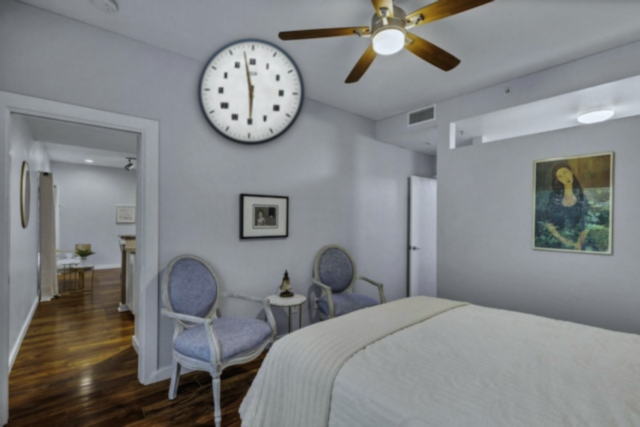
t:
5:58
